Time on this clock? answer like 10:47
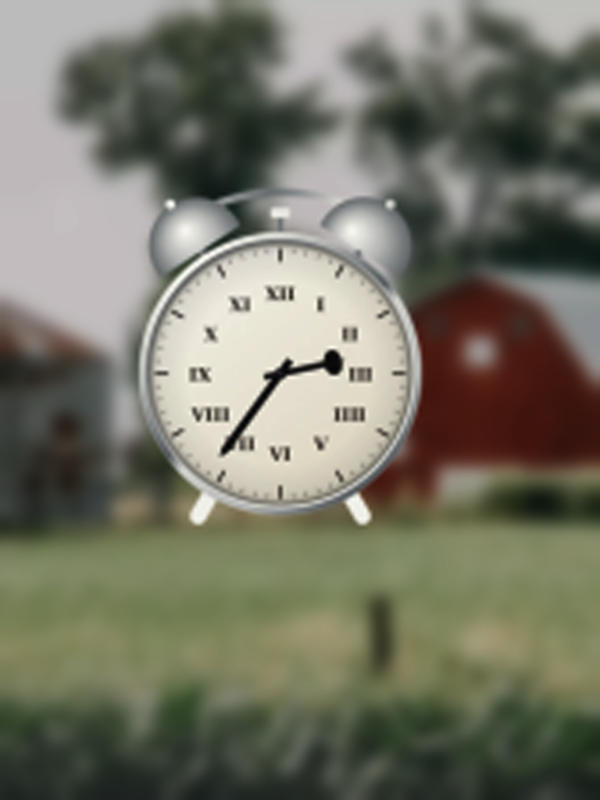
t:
2:36
